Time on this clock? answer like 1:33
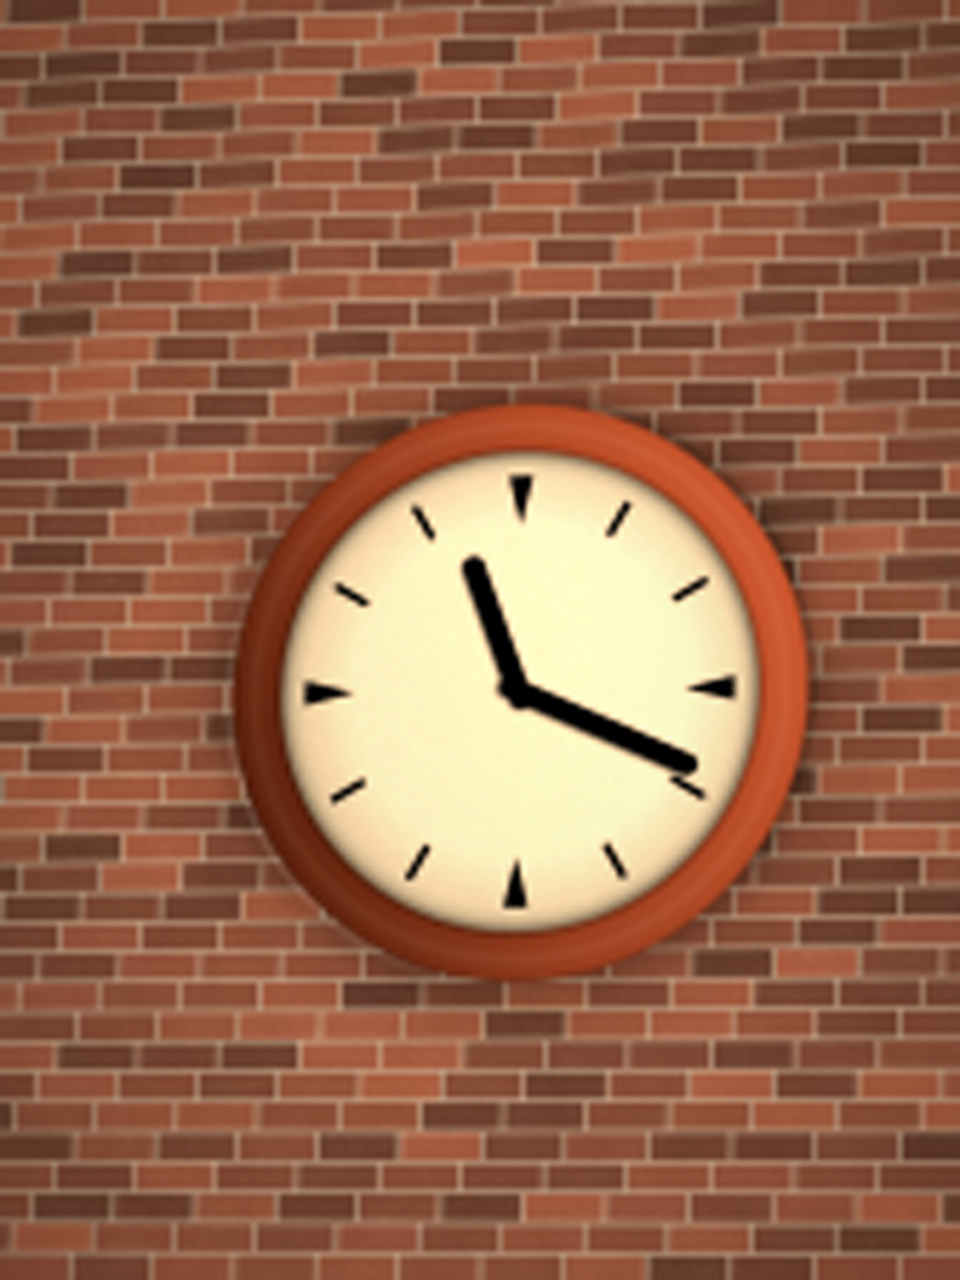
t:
11:19
